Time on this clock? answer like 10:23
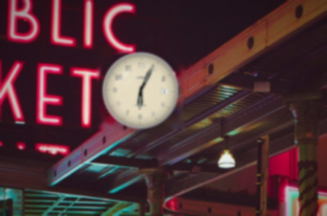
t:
6:04
